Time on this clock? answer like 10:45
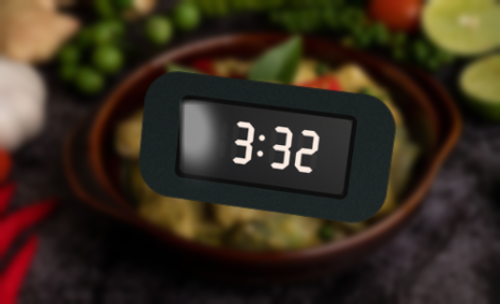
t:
3:32
